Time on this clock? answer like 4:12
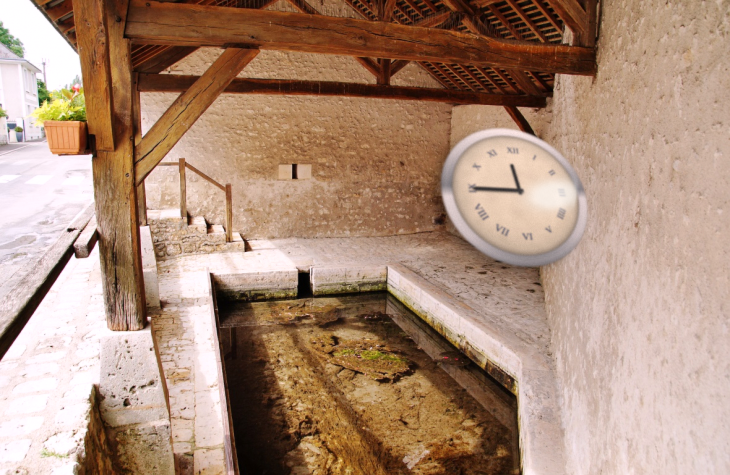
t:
11:45
